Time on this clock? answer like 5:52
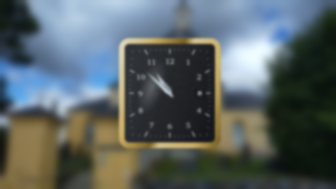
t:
10:52
